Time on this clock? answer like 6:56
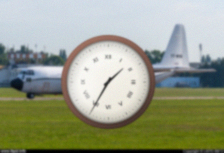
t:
1:35
